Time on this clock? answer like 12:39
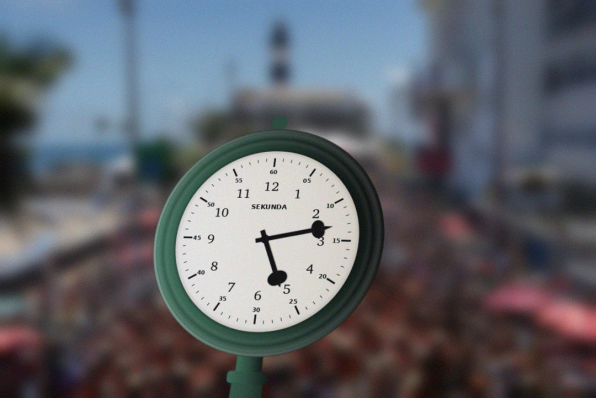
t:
5:13
